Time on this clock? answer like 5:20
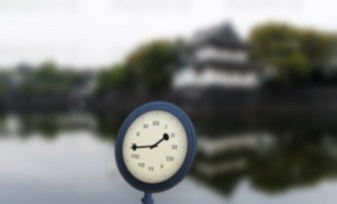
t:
1:44
